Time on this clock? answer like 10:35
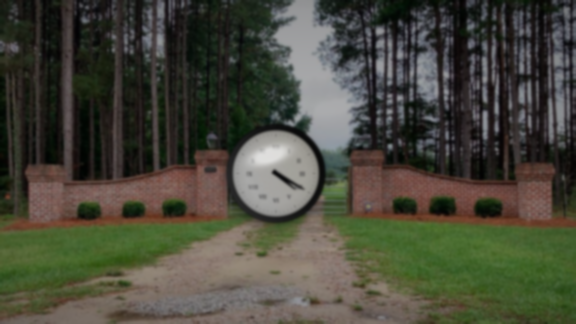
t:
4:20
